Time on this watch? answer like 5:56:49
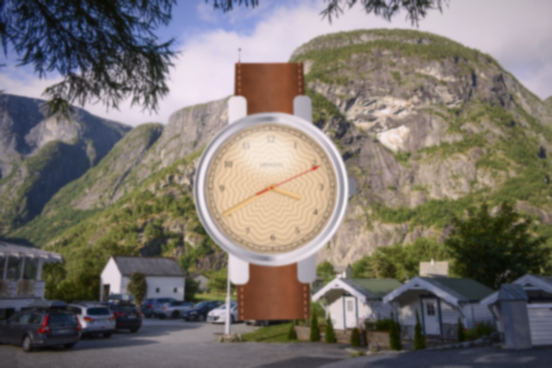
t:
3:40:11
